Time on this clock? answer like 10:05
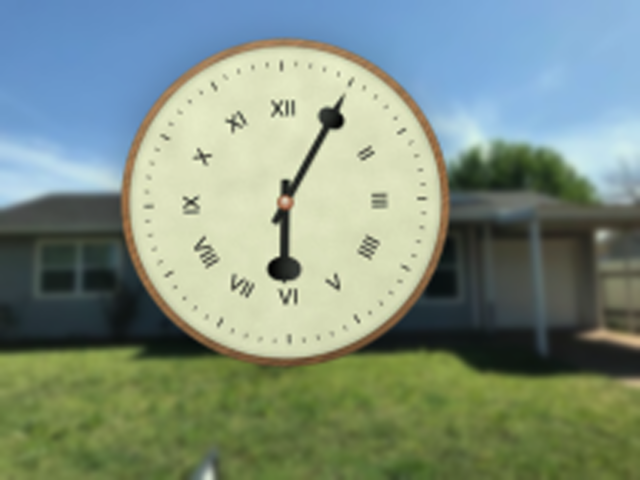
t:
6:05
